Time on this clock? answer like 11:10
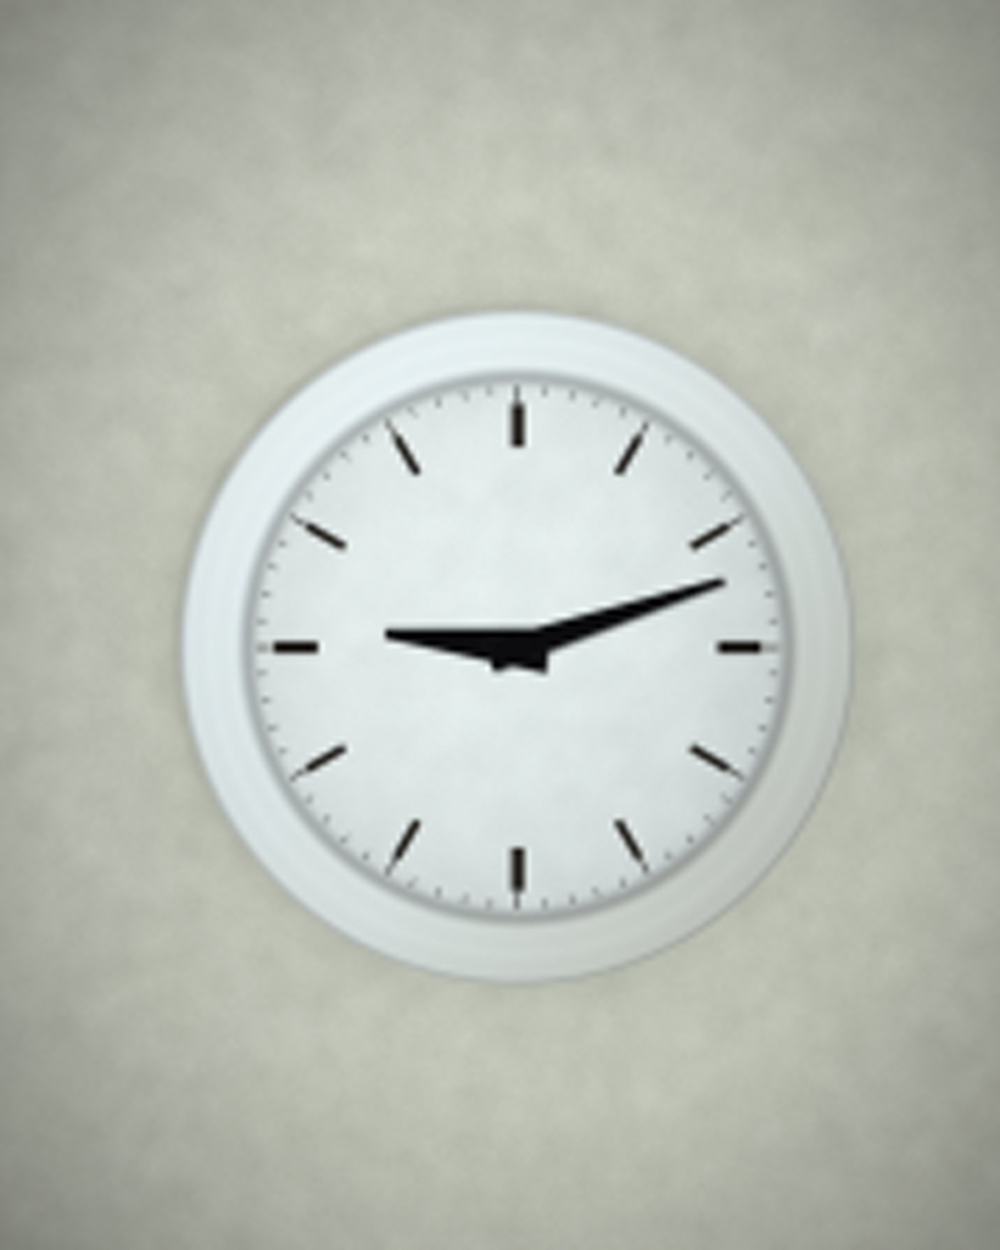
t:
9:12
